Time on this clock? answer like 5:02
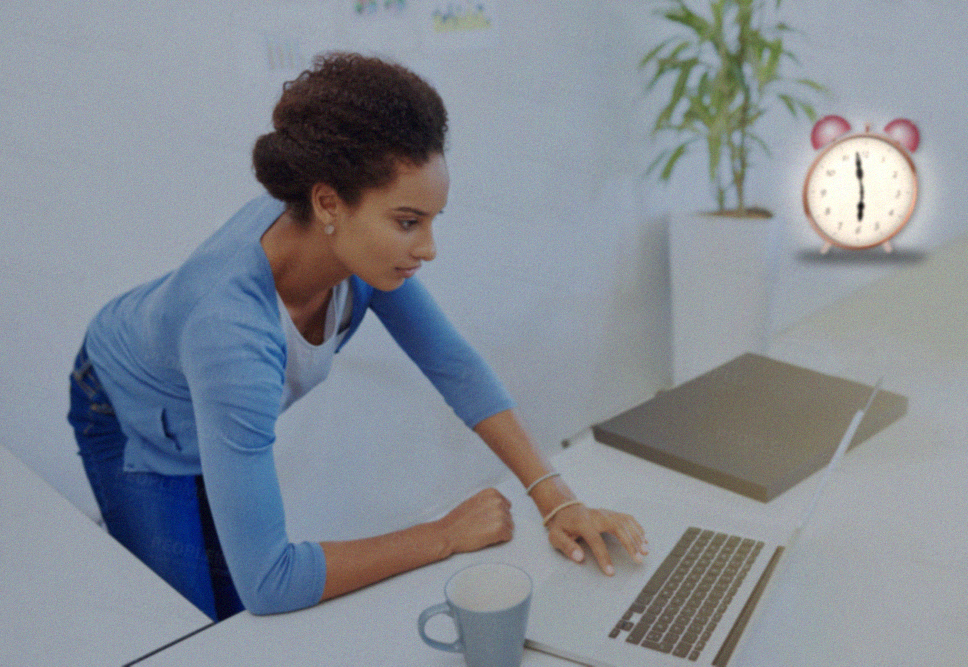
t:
5:58
